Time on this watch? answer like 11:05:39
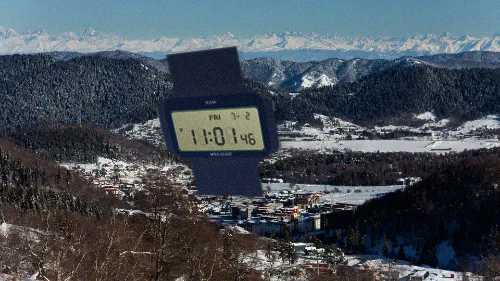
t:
11:01:46
